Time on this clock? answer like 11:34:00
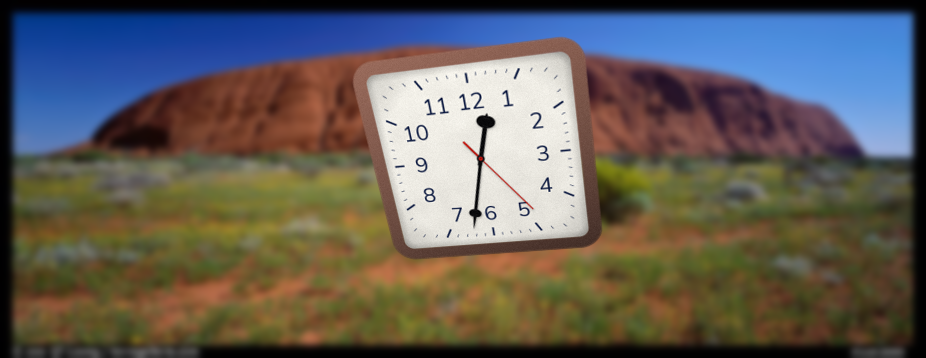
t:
12:32:24
